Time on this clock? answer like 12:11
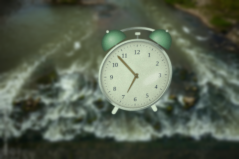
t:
6:53
